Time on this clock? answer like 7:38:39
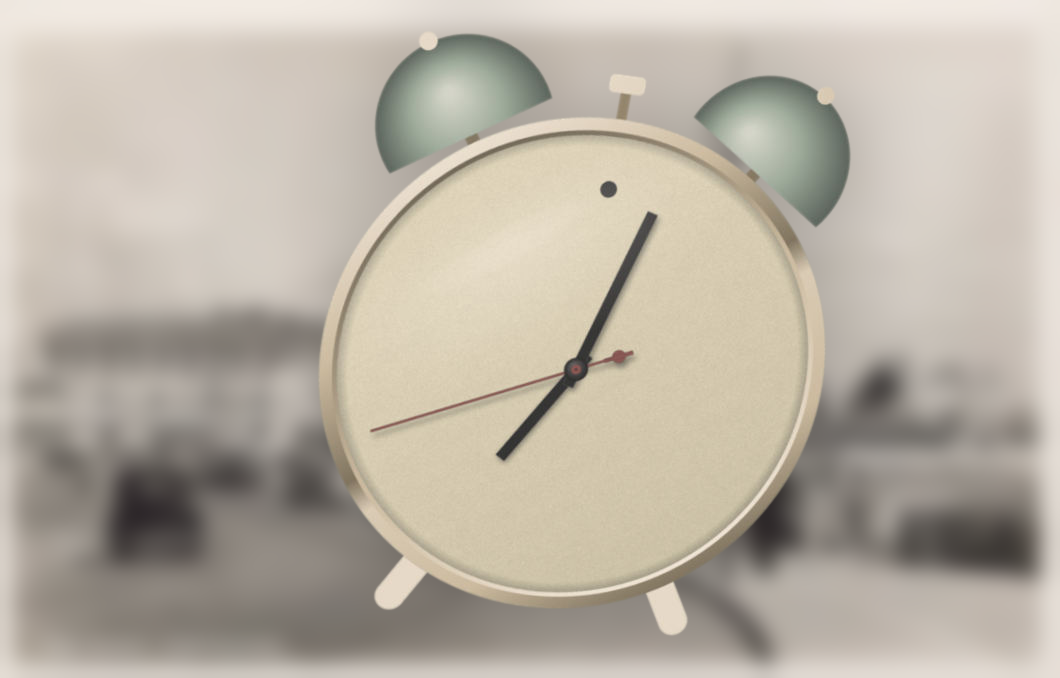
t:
7:02:41
